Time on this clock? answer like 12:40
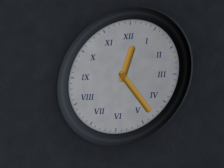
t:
12:23
